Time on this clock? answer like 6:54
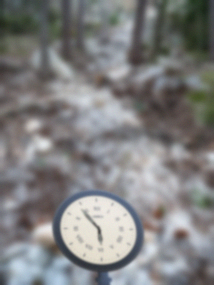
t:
5:54
